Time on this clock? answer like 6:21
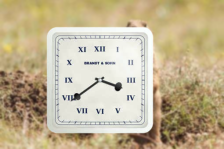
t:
3:39
